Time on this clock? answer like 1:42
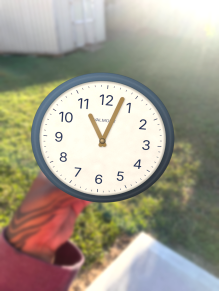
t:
11:03
